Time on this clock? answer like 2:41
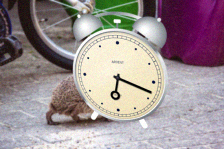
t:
6:18
